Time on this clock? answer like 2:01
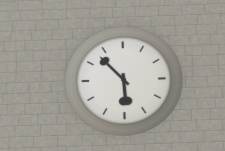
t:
5:53
